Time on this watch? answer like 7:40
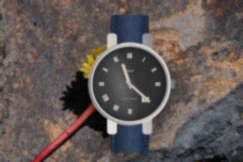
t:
11:22
